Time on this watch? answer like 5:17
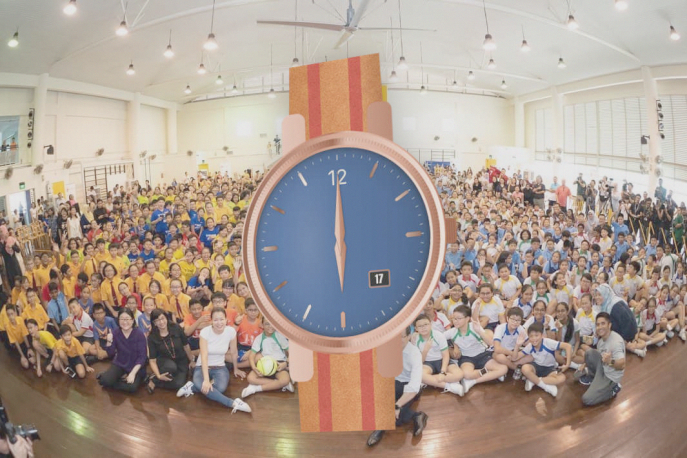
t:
6:00
